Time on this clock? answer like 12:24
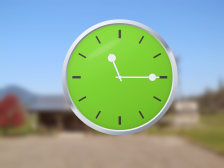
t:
11:15
